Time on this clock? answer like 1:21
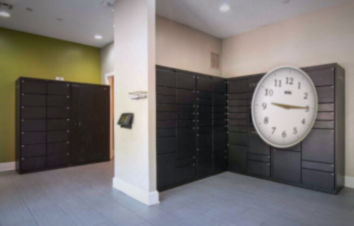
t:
9:15
